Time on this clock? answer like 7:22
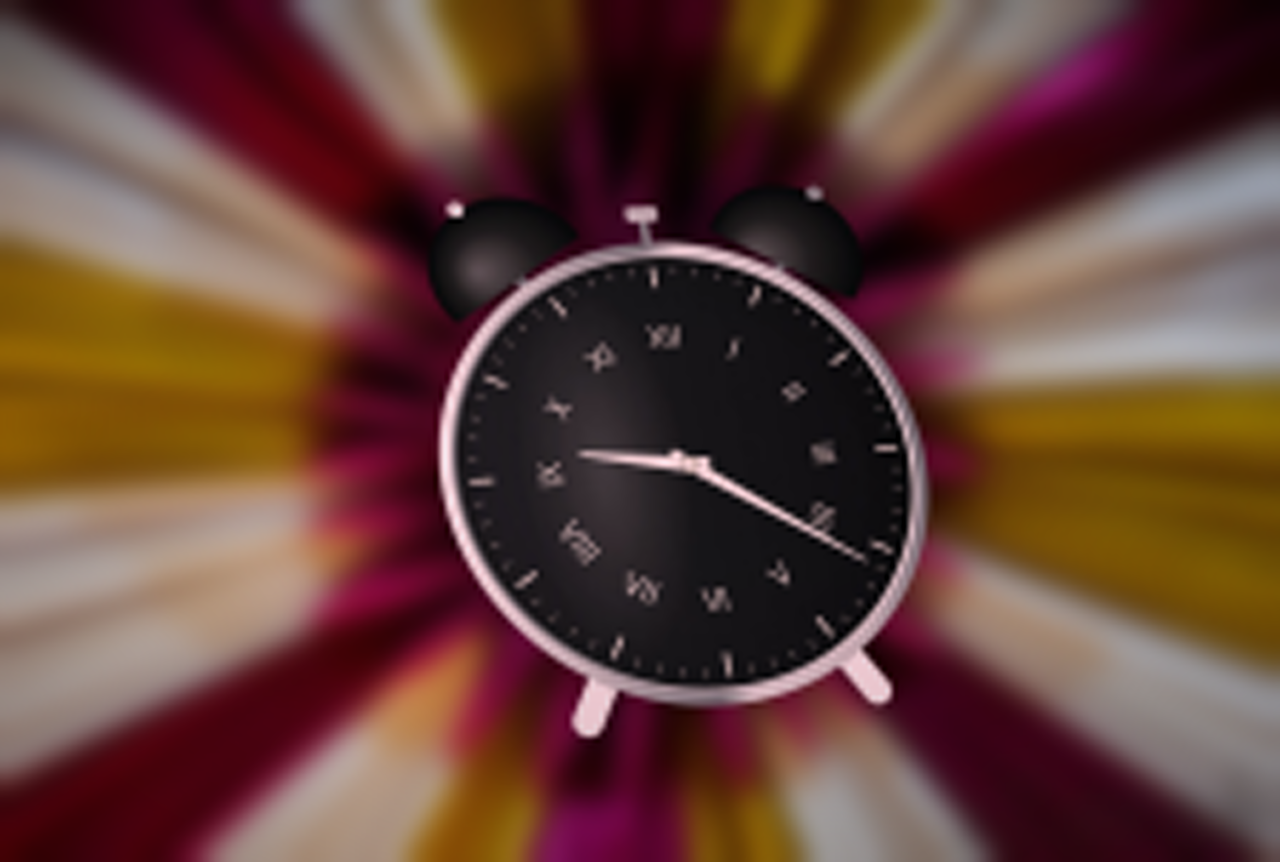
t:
9:21
